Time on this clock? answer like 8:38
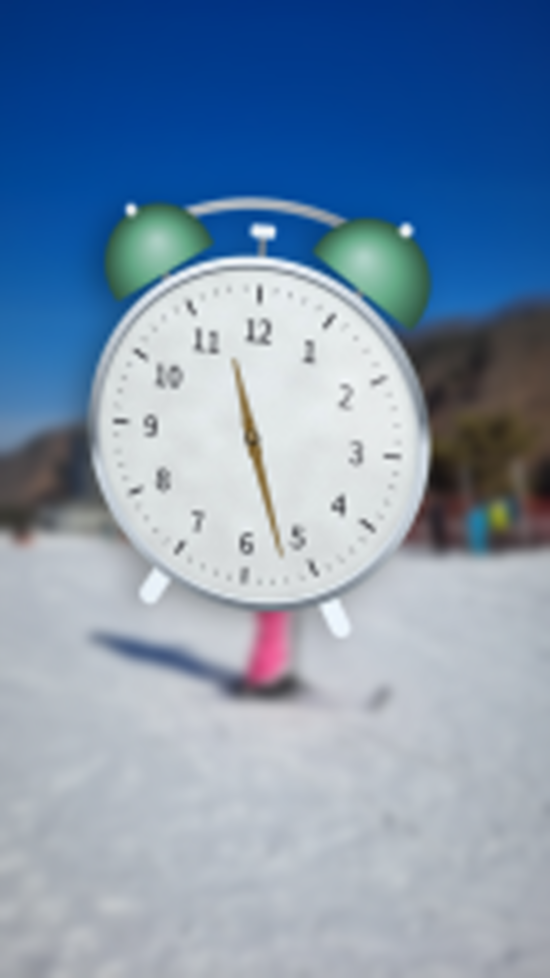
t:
11:27
